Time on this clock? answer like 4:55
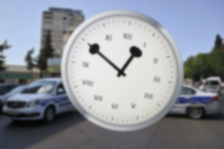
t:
12:50
